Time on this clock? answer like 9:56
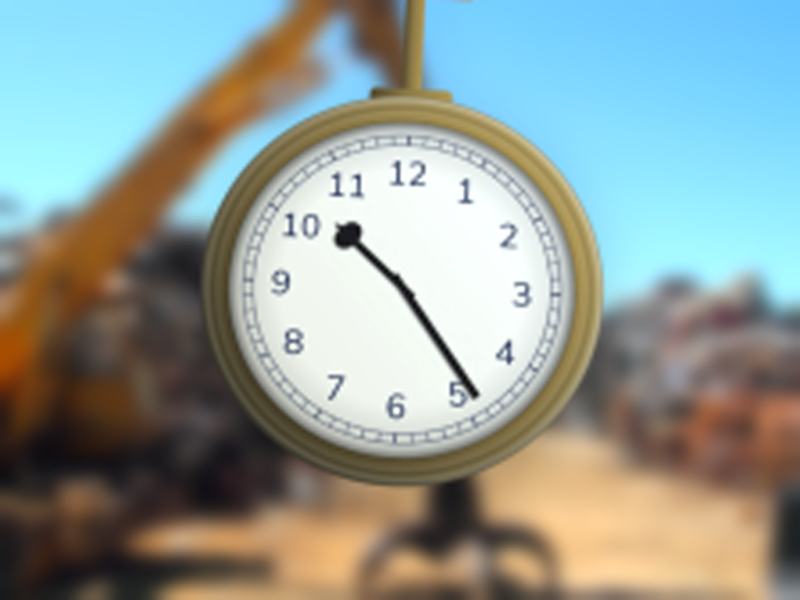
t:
10:24
